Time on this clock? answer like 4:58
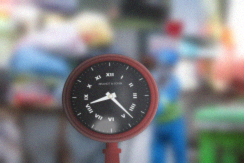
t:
8:23
